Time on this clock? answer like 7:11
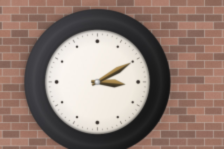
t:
3:10
